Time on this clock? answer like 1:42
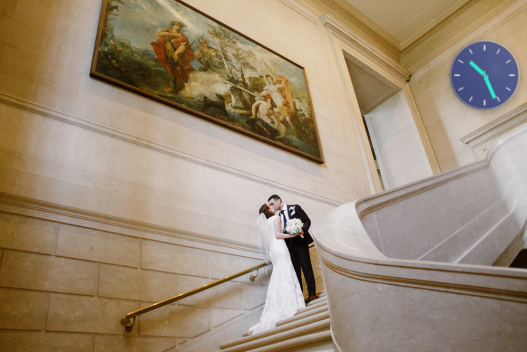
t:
10:26
